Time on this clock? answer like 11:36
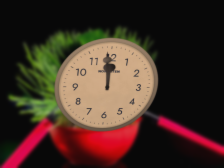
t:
11:59
